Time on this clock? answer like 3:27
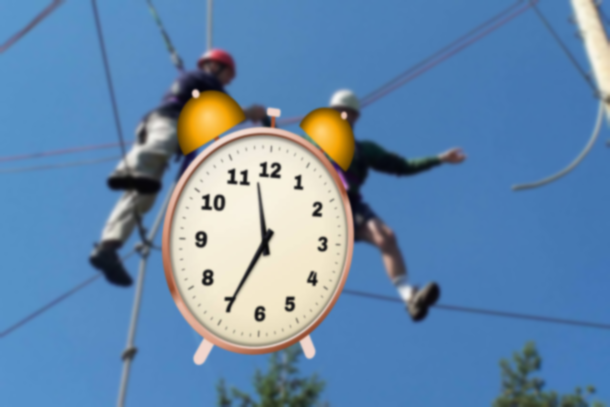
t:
11:35
